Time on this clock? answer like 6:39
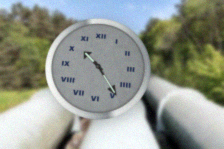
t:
10:24
